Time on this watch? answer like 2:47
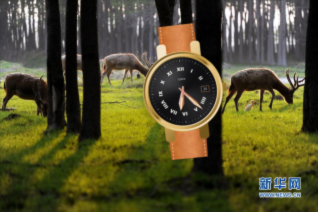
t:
6:23
